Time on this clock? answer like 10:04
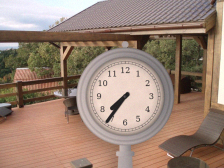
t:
7:36
